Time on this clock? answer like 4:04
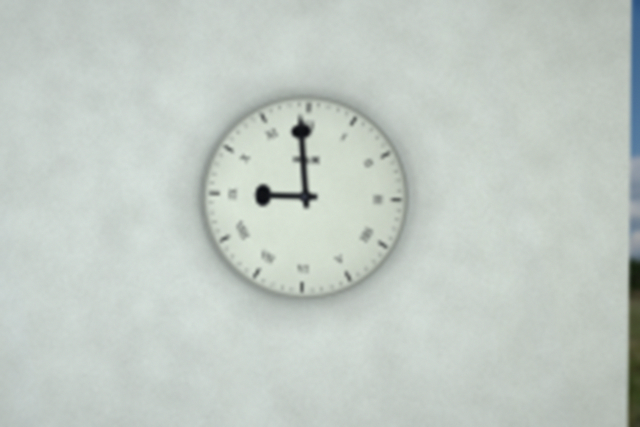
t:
8:59
